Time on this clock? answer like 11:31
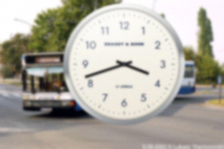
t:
3:42
